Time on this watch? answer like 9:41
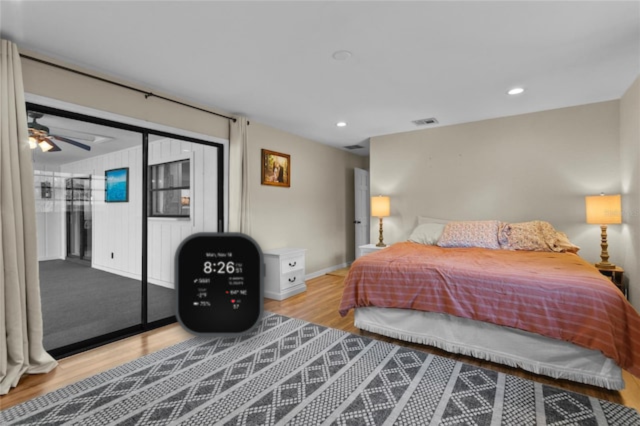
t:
8:26
